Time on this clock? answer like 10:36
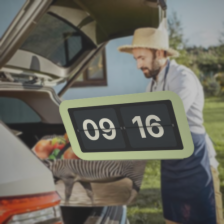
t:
9:16
